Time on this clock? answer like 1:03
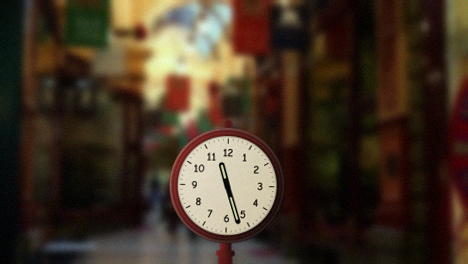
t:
11:27
